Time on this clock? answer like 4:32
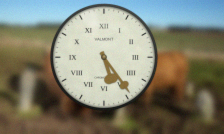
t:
5:24
